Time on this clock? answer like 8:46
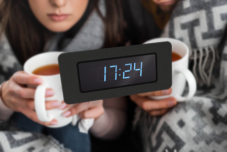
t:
17:24
